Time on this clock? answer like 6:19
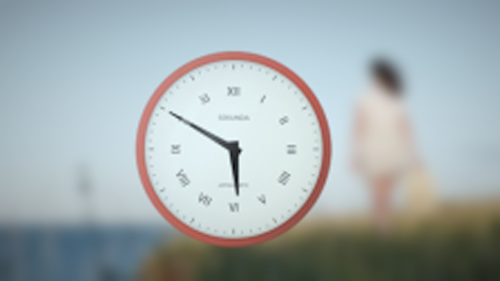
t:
5:50
